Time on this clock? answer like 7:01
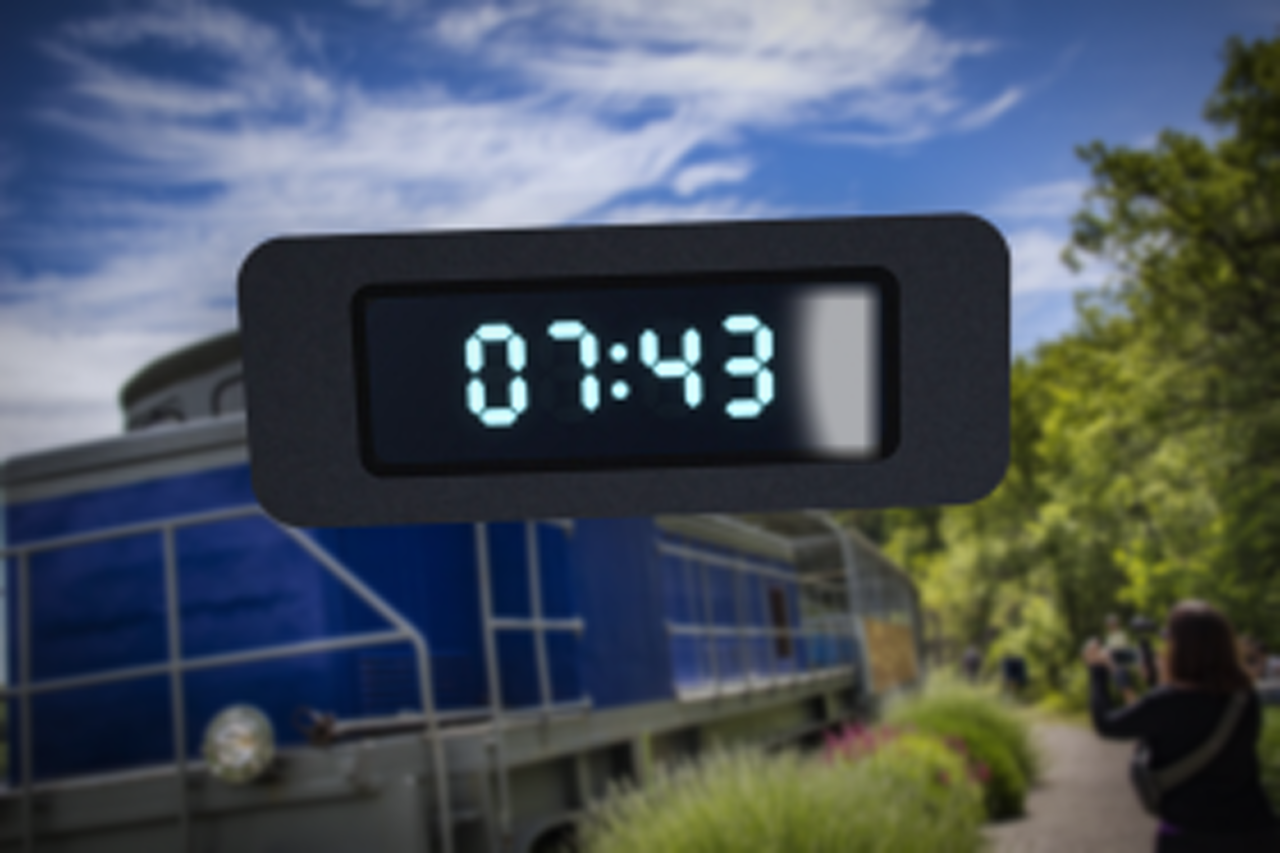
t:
7:43
